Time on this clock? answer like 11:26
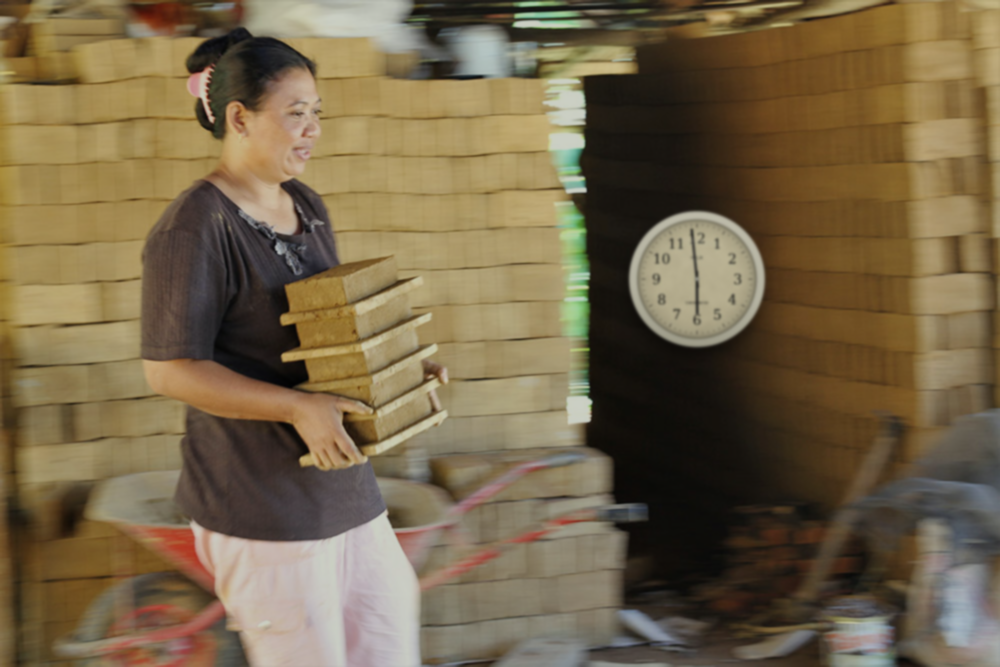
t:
5:59
